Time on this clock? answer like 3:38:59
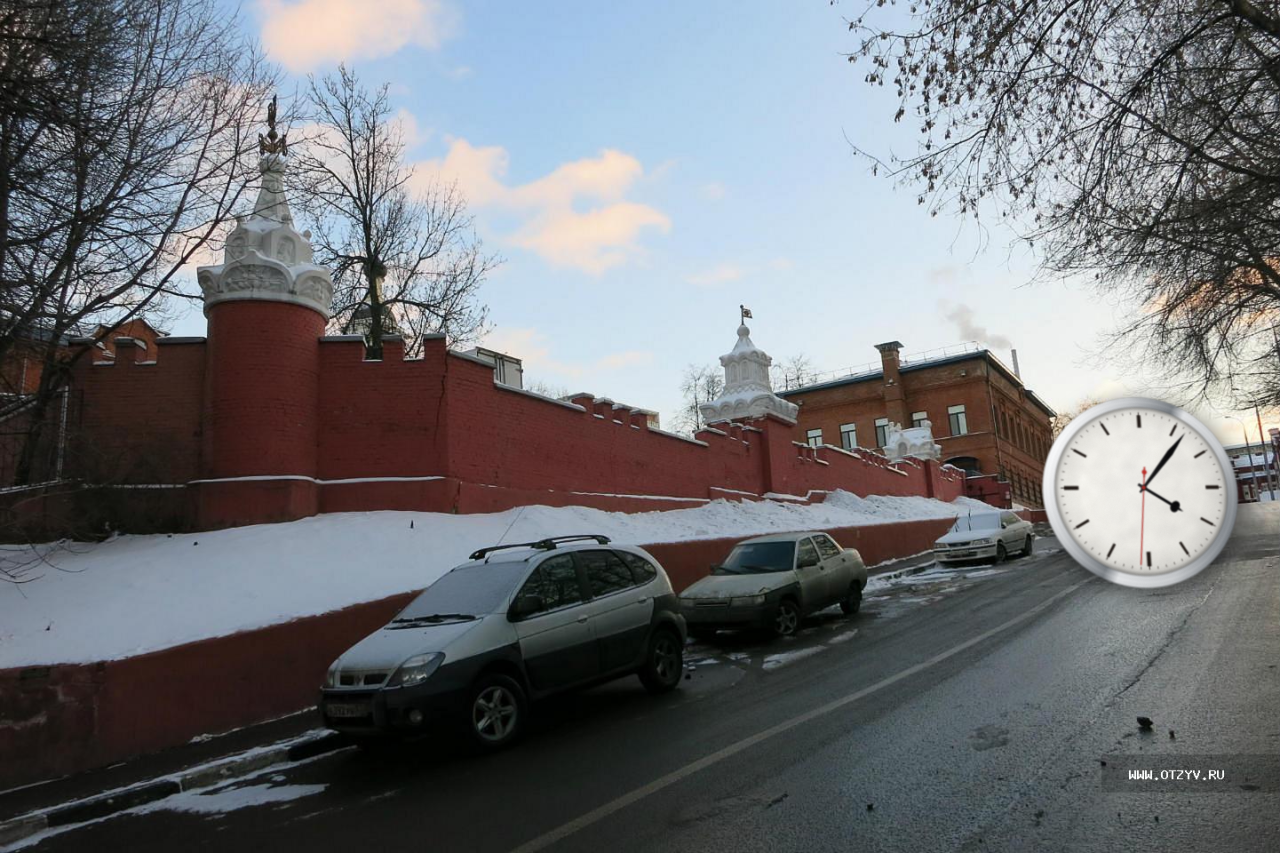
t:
4:06:31
